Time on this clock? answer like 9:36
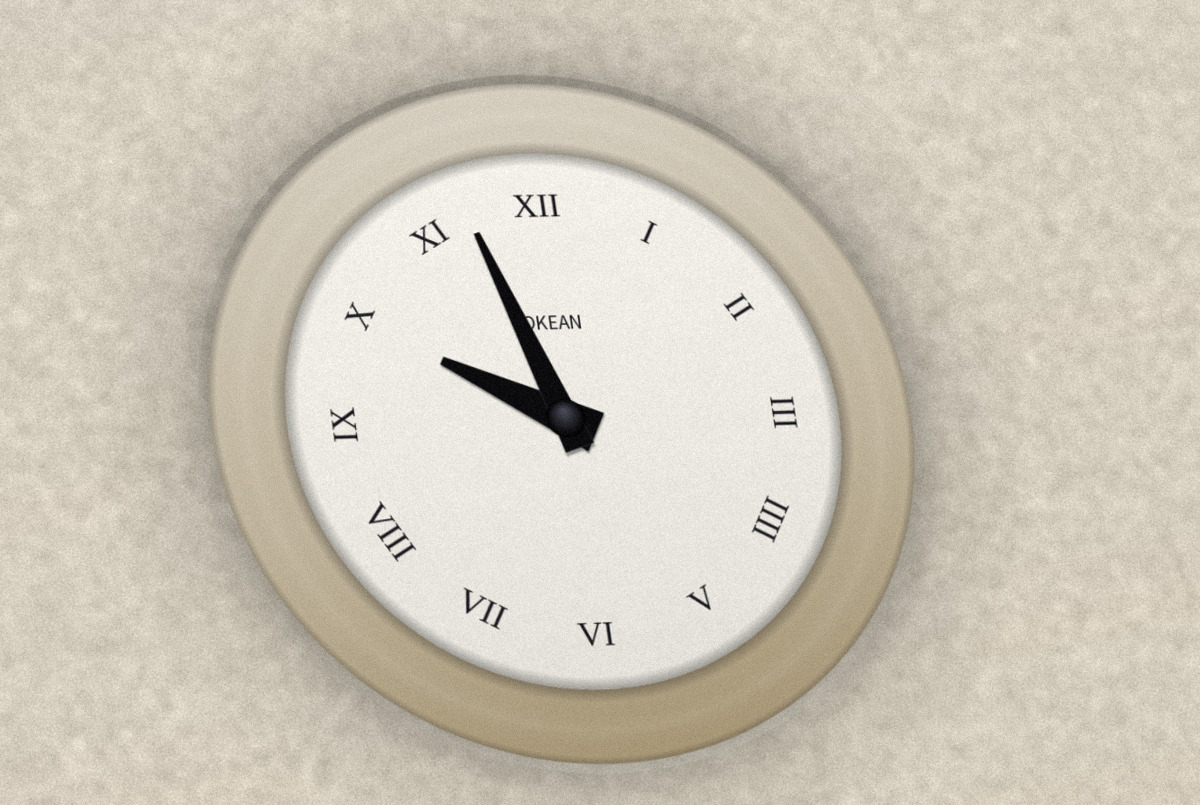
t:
9:57
